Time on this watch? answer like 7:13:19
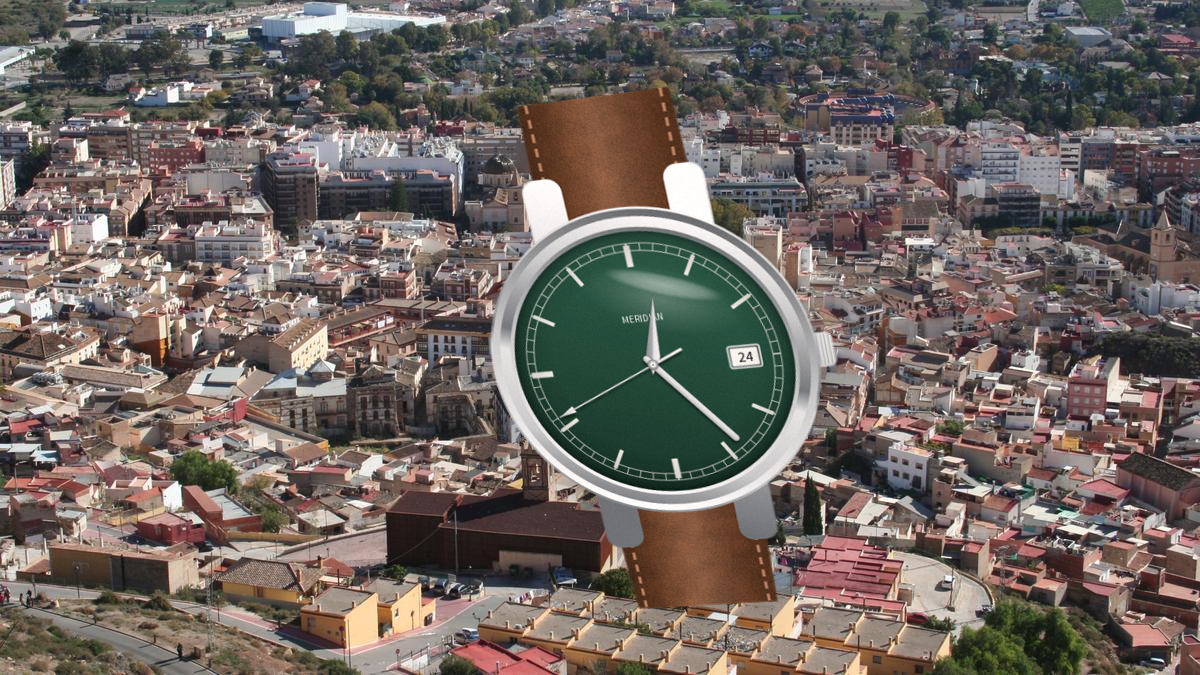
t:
12:23:41
